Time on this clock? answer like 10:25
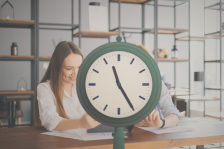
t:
11:25
